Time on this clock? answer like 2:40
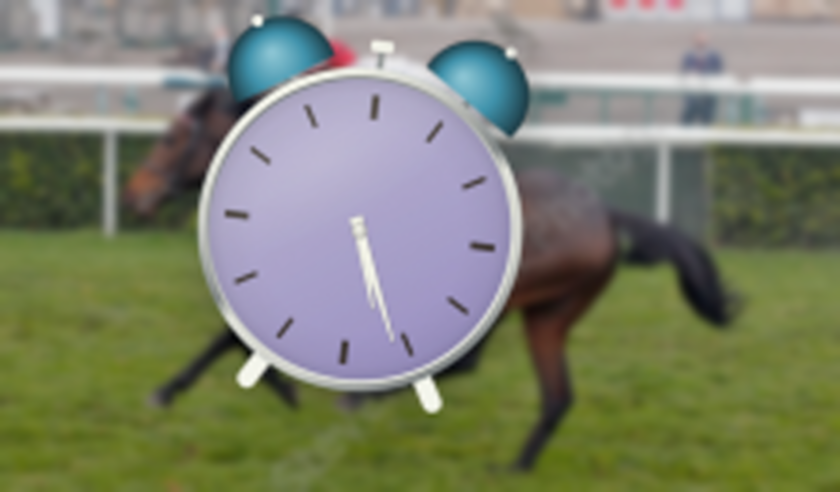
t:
5:26
